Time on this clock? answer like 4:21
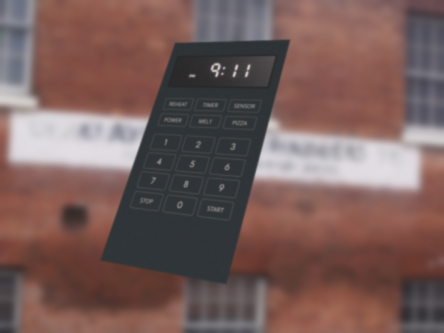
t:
9:11
